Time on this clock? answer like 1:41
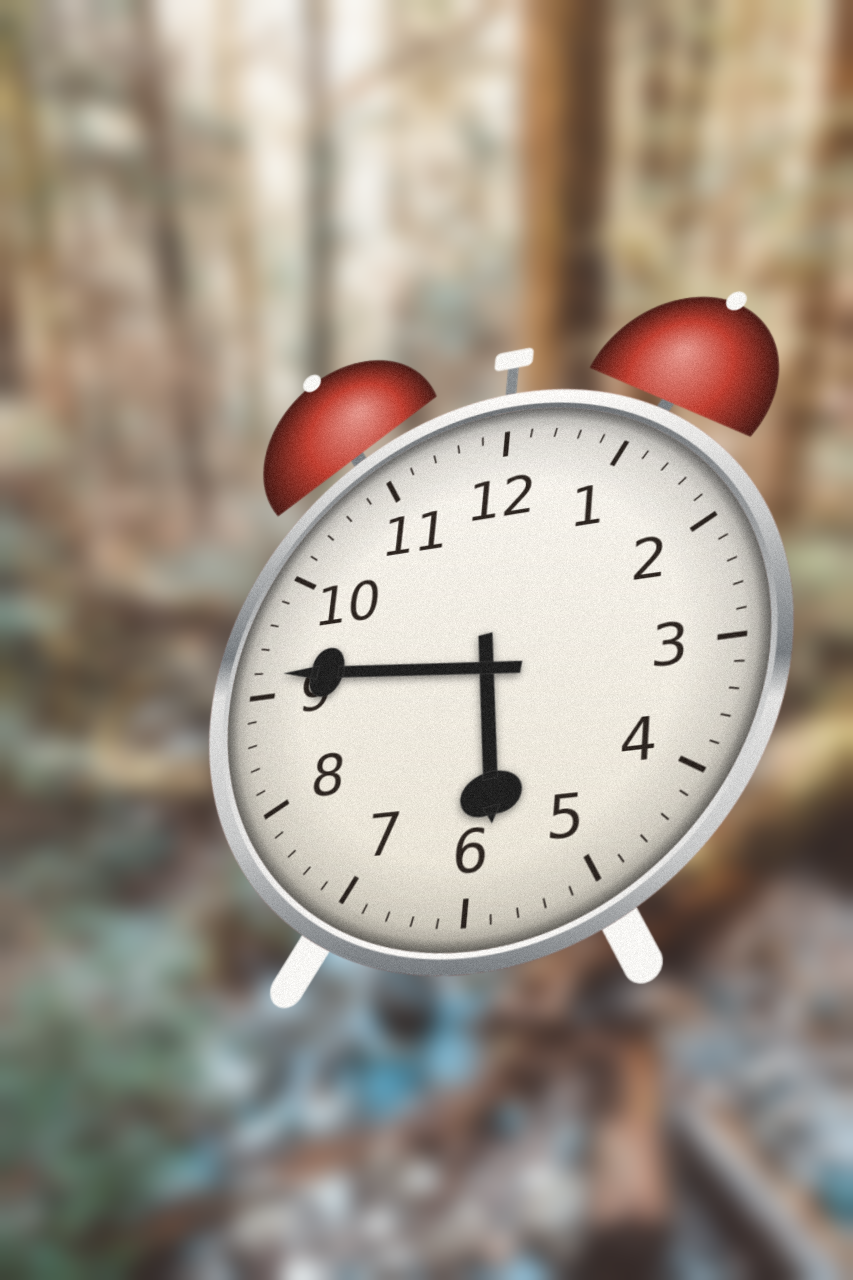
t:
5:46
